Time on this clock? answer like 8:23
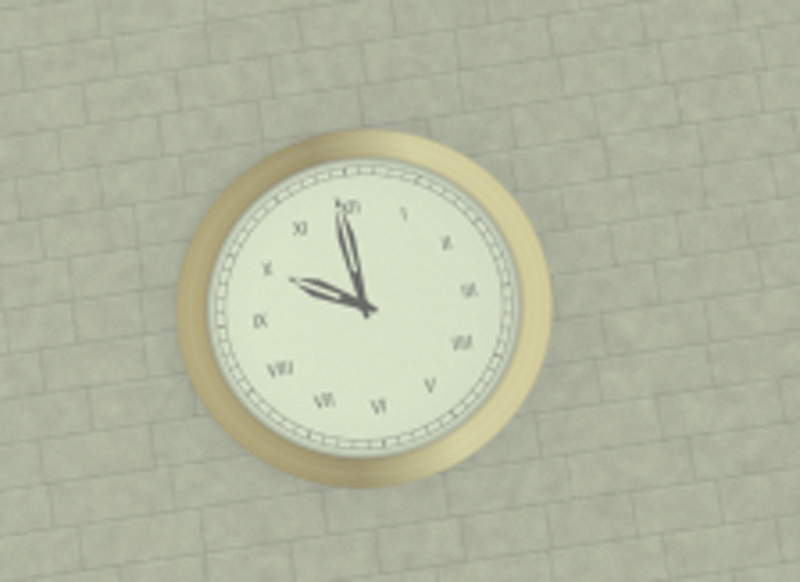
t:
9:59
